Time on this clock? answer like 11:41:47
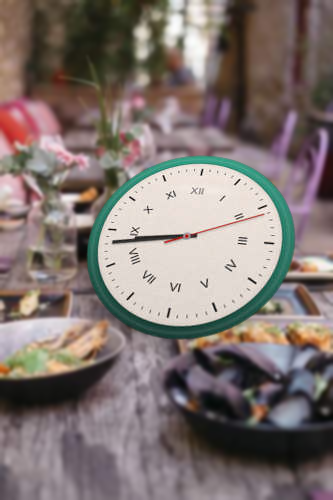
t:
8:43:11
